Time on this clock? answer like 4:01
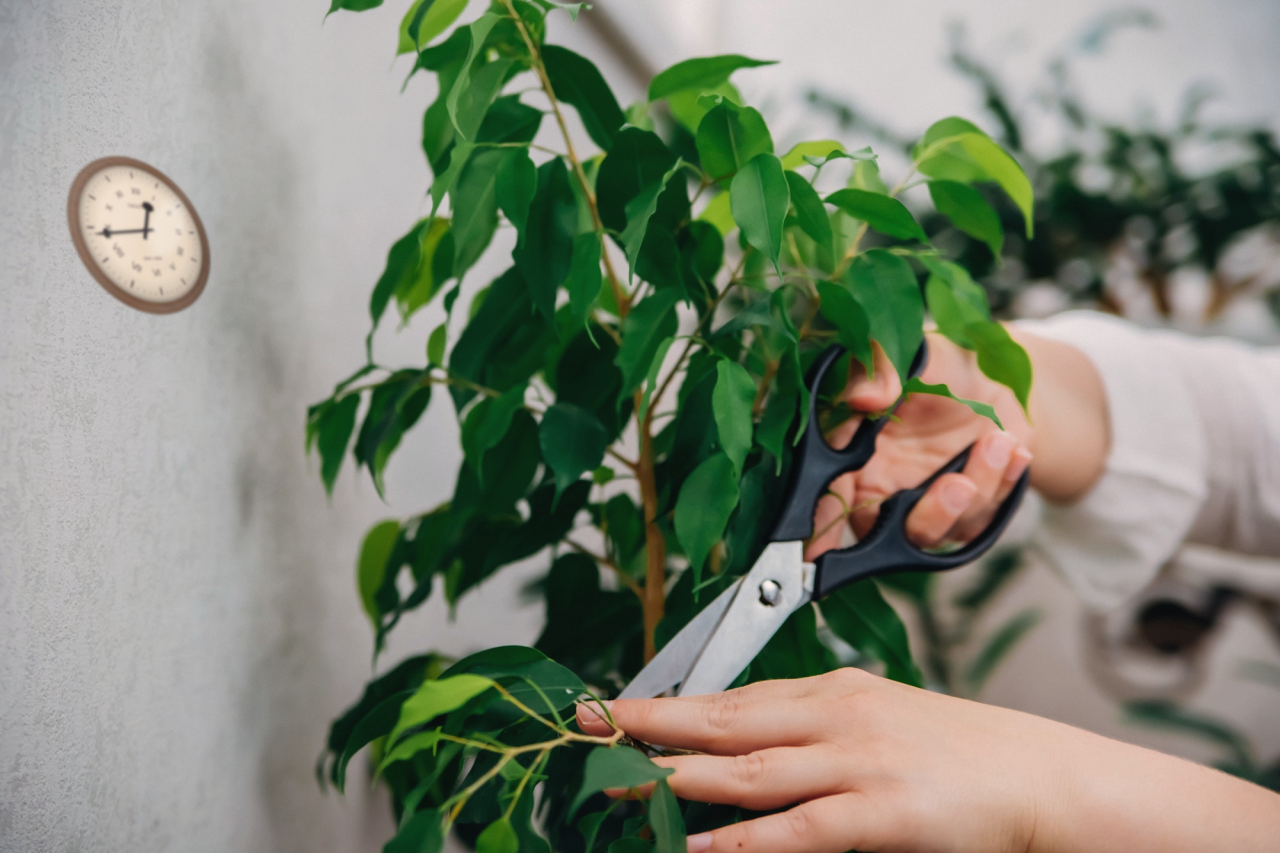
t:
12:44
